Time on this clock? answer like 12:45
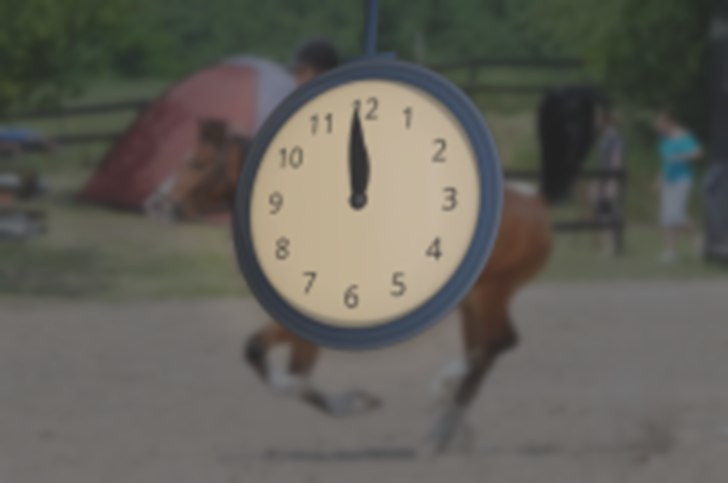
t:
11:59
